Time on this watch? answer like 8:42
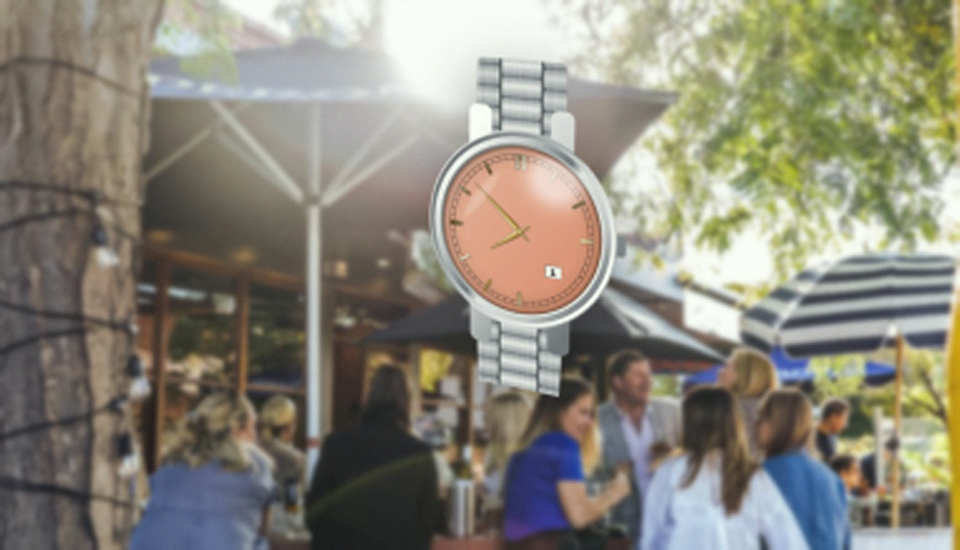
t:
7:52
